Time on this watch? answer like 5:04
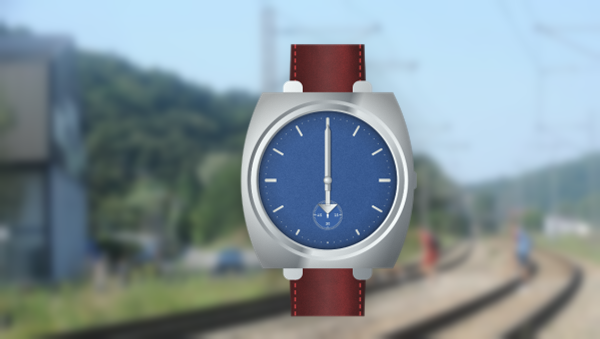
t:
6:00
